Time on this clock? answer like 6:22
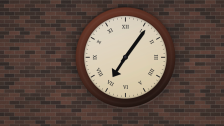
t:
7:06
